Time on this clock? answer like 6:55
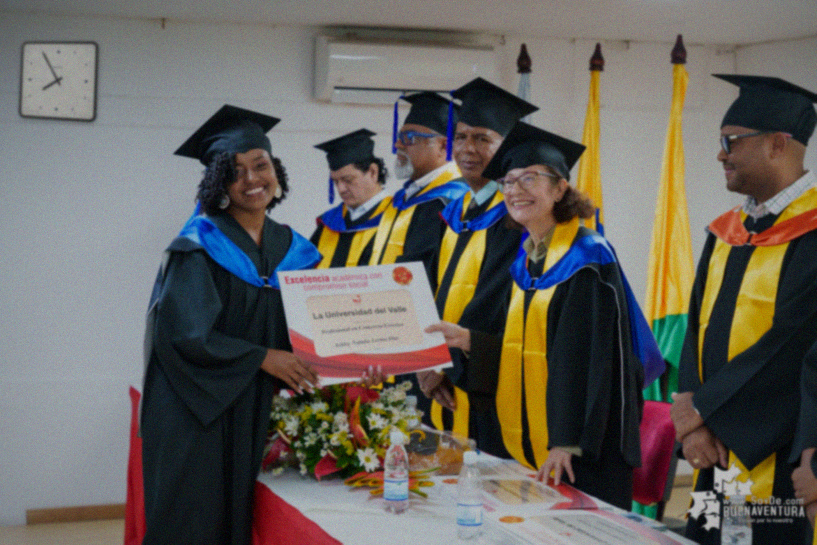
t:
7:55
